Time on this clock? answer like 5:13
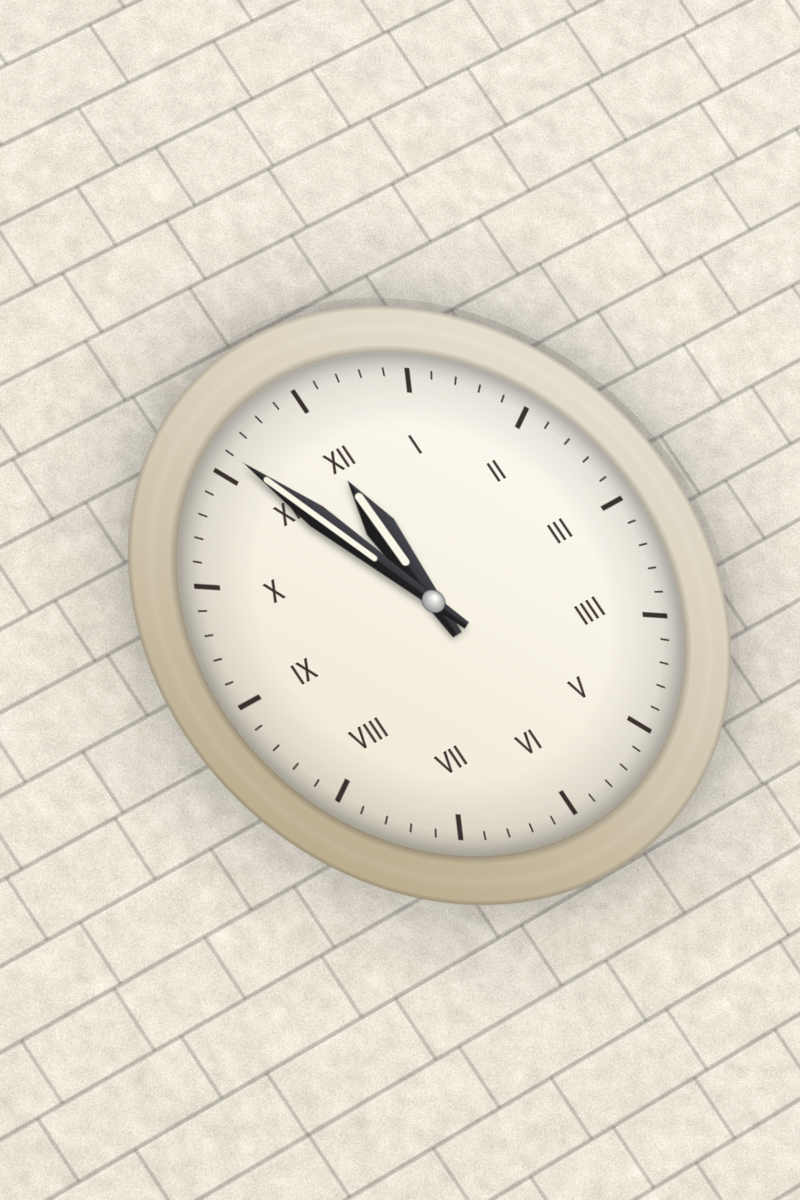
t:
11:56
